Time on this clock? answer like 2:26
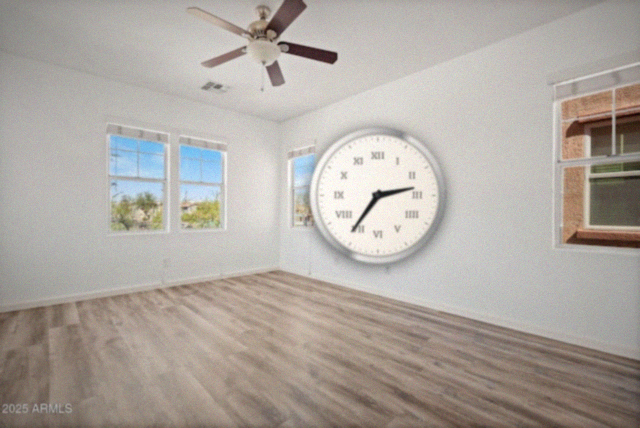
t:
2:36
